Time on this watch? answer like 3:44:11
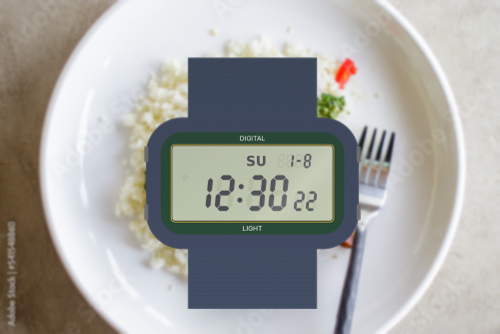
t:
12:30:22
